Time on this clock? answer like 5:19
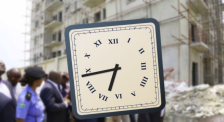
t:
6:44
